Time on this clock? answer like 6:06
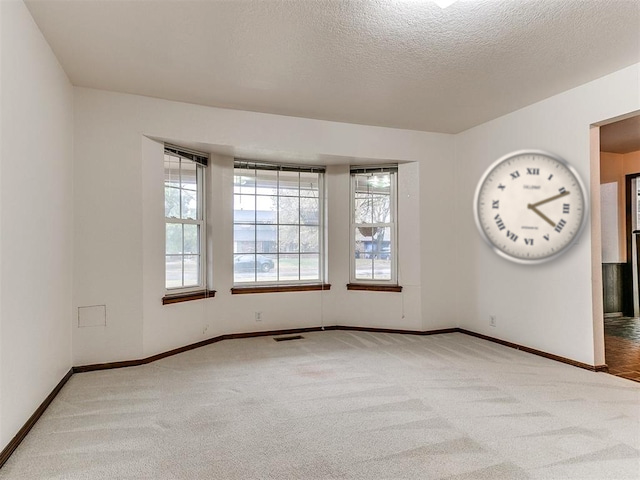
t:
4:11
